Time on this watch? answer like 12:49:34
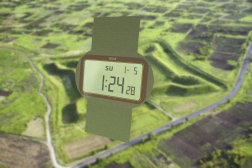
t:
1:24:28
